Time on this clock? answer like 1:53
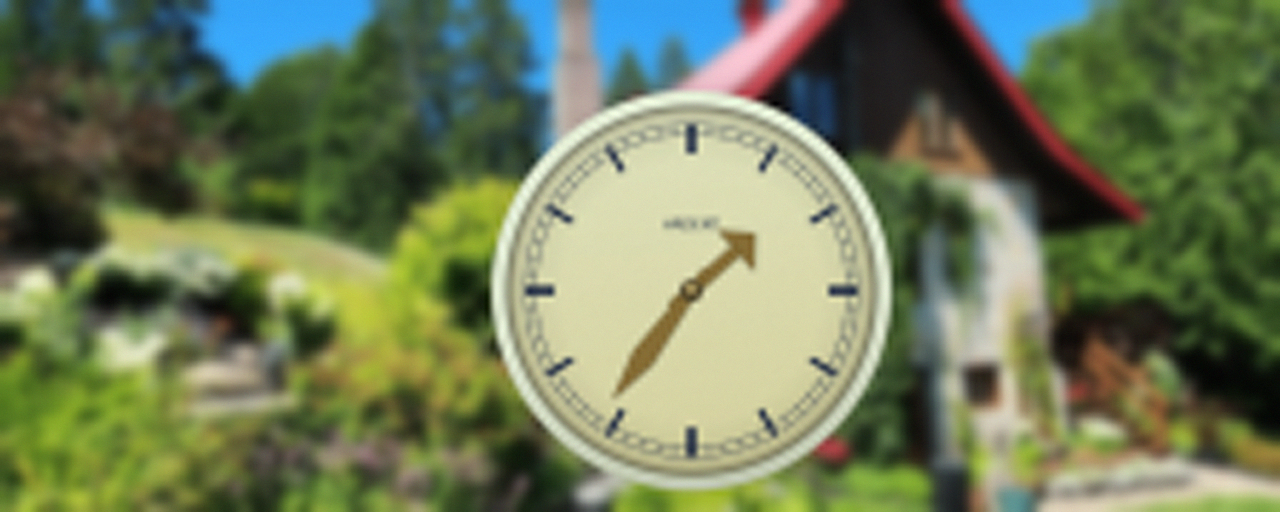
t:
1:36
